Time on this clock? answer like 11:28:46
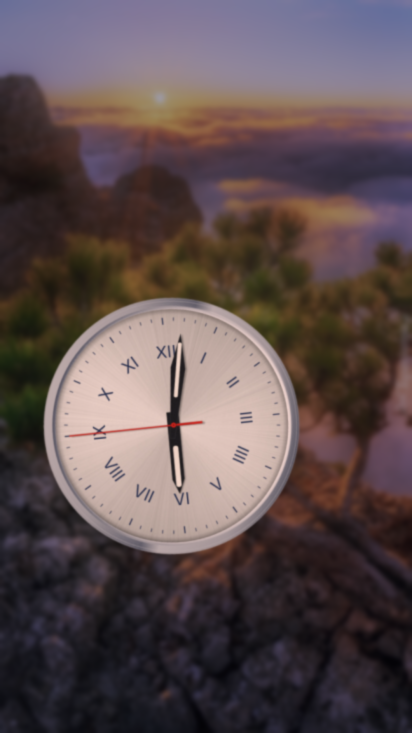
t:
6:01:45
